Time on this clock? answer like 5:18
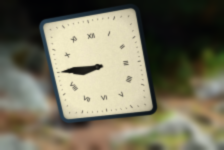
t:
8:45
